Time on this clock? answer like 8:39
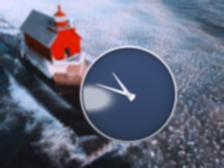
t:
10:48
